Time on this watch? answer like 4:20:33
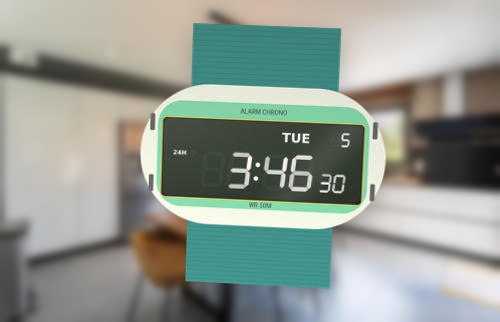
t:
3:46:30
